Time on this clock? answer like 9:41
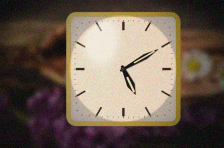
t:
5:10
